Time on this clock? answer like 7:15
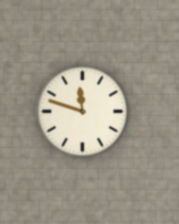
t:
11:48
